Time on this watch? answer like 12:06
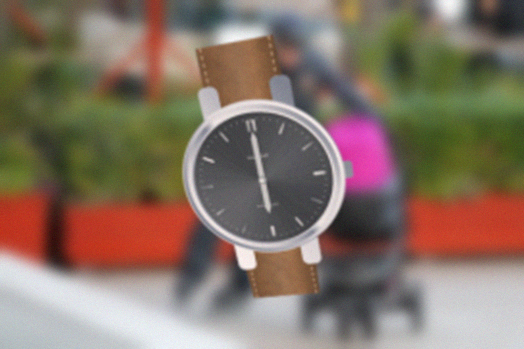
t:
6:00
